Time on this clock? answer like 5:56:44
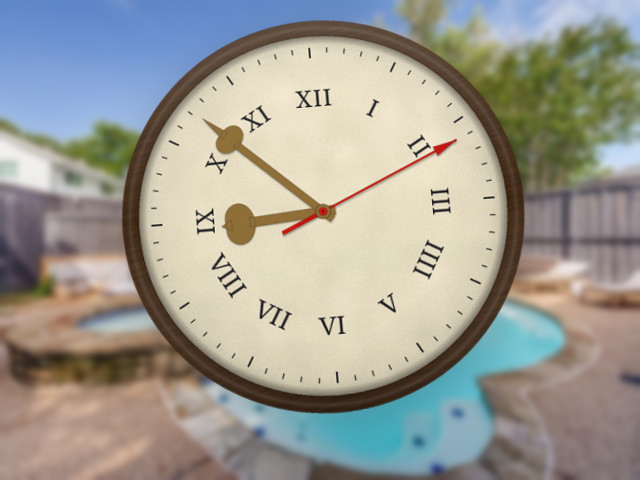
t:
8:52:11
